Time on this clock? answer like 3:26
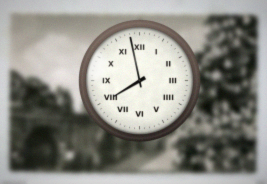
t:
7:58
